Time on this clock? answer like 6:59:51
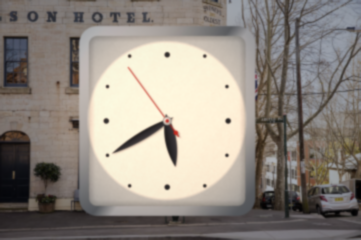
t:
5:39:54
